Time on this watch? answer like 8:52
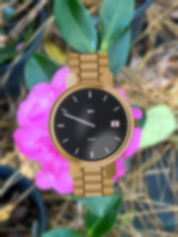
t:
9:49
